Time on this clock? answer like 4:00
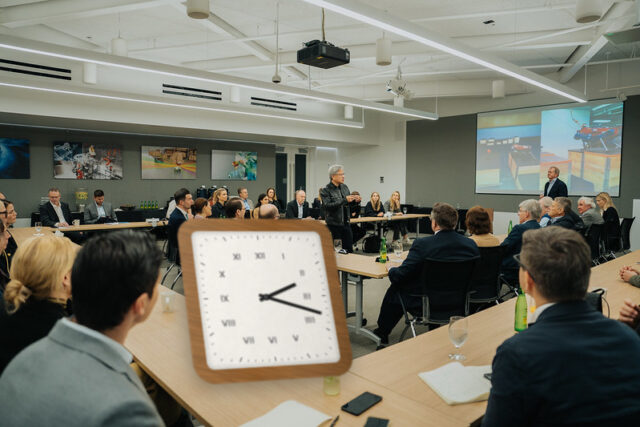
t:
2:18
